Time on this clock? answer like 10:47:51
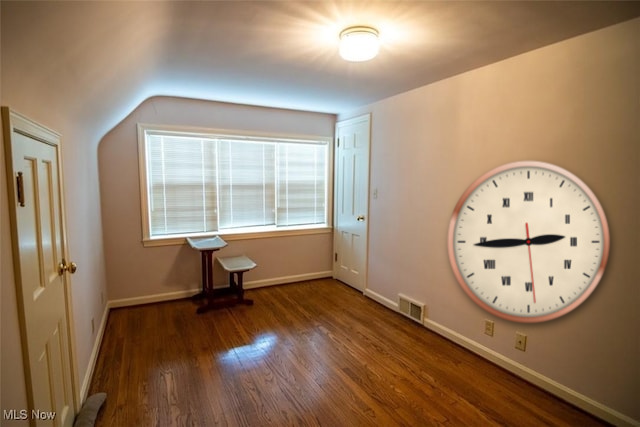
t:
2:44:29
